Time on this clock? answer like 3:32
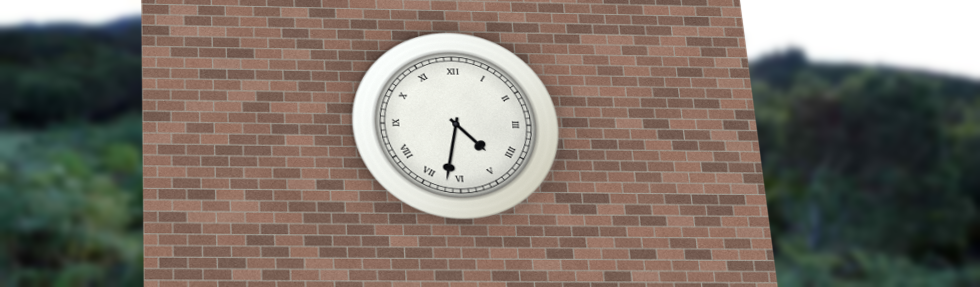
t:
4:32
